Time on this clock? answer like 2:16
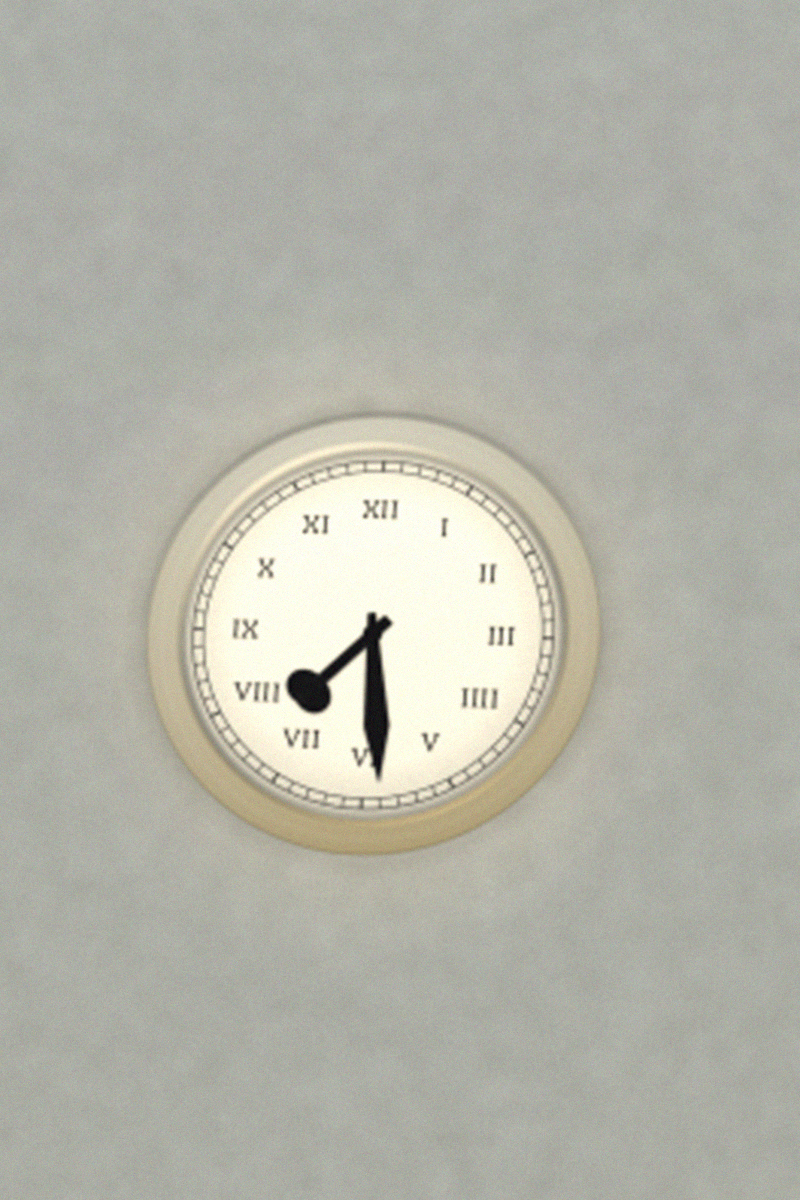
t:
7:29
